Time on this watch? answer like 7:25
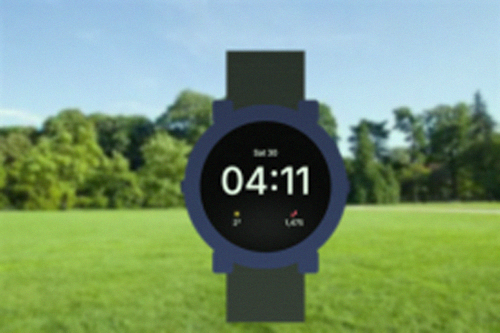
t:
4:11
